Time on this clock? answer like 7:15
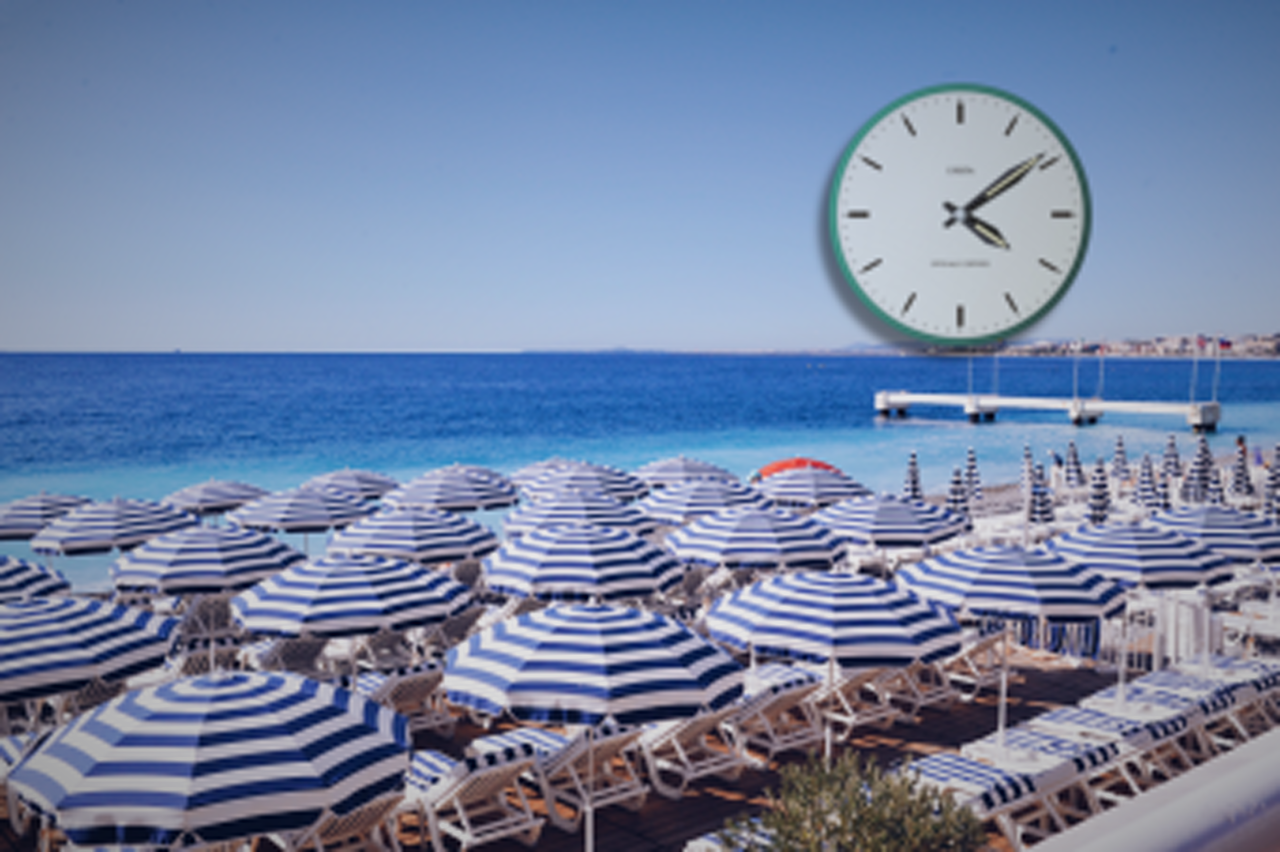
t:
4:09
